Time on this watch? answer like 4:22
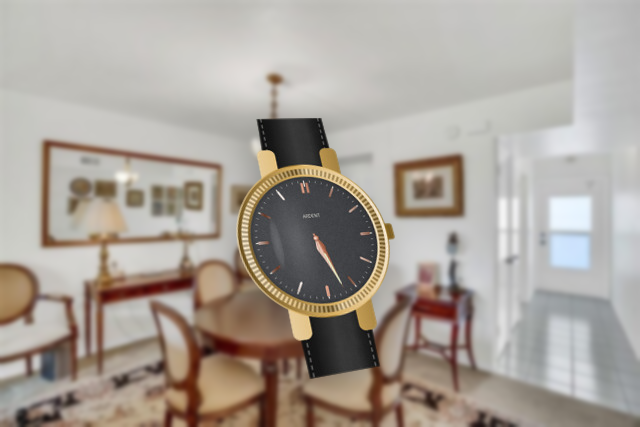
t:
5:27
